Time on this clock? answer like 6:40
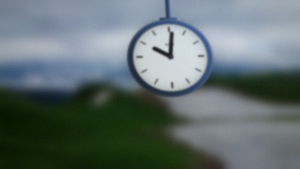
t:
10:01
